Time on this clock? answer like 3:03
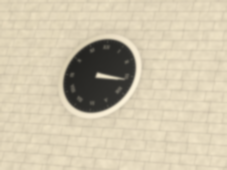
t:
3:16
